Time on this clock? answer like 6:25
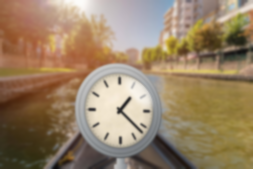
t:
1:22
